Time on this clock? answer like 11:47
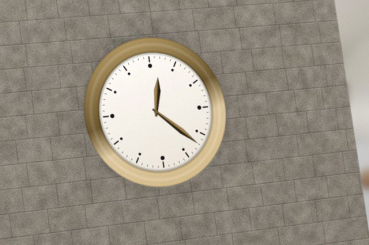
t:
12:22
